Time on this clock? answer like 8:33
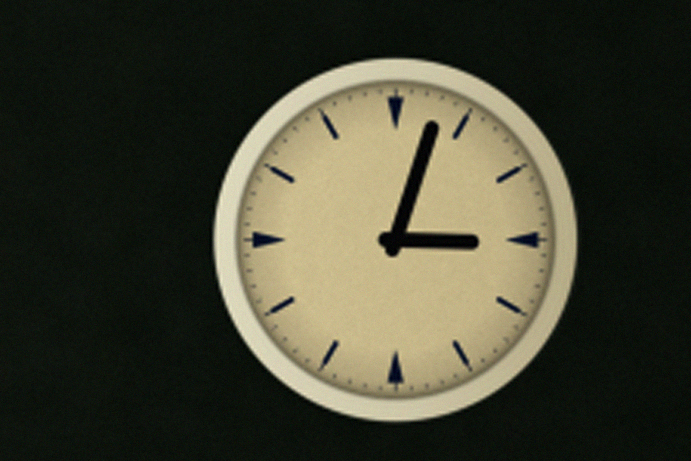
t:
3:03
